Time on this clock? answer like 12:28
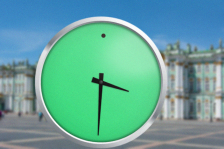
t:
3:30
